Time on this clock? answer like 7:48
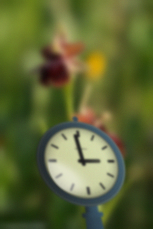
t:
2:59
